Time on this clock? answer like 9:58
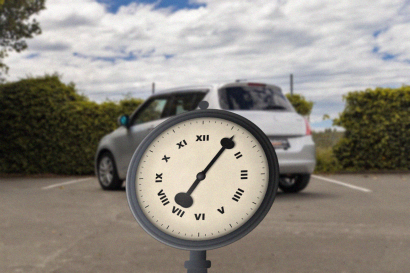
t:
7:06
